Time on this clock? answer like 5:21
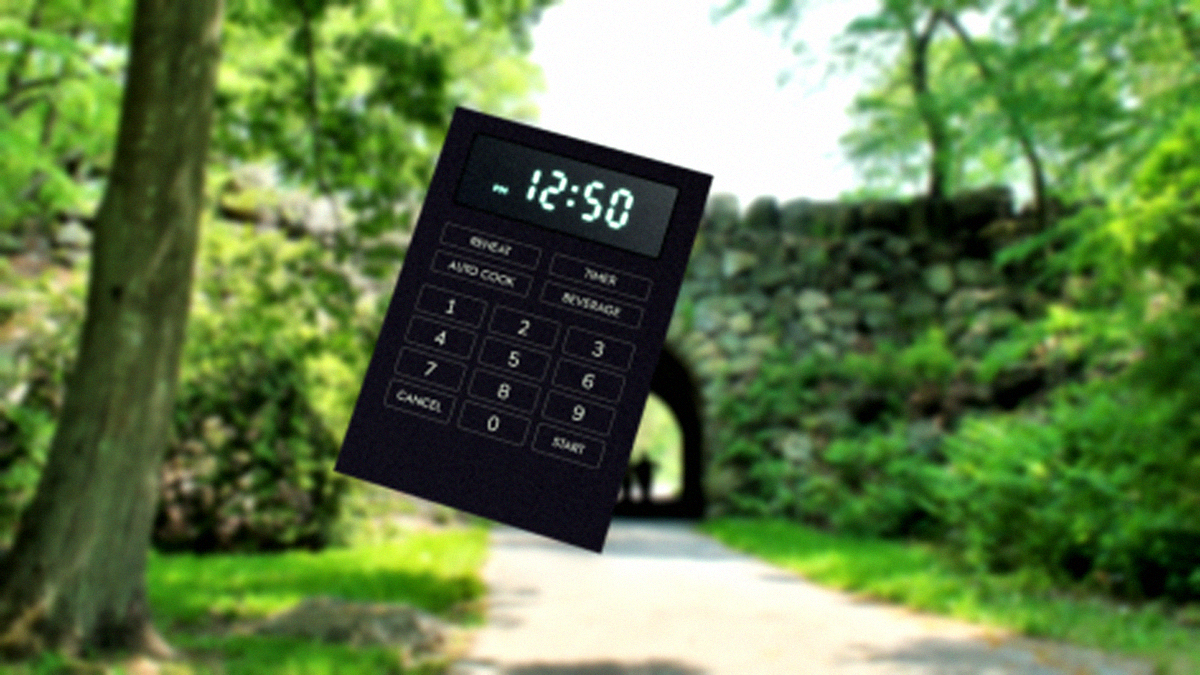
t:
12:50
